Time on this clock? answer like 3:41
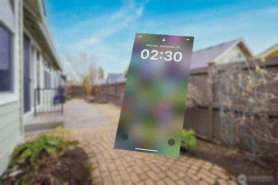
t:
2:30
